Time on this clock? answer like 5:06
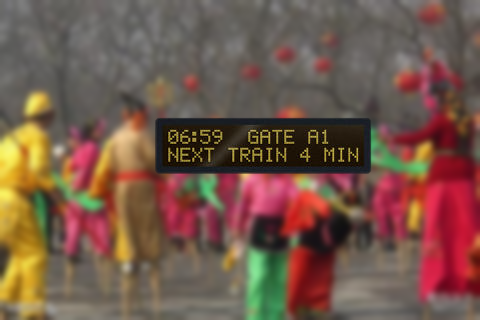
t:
6:59
